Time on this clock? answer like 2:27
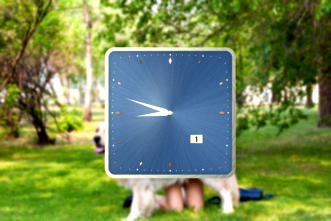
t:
8:48
